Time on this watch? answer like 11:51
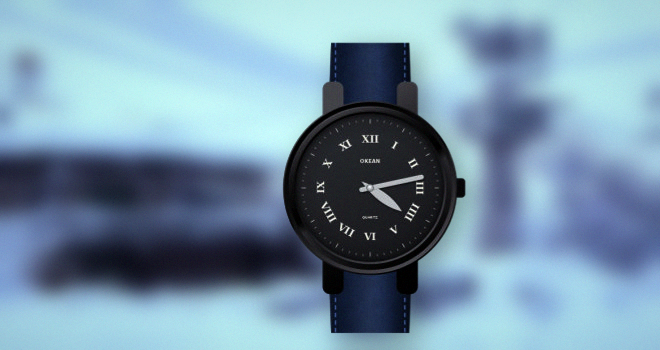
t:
4:13
